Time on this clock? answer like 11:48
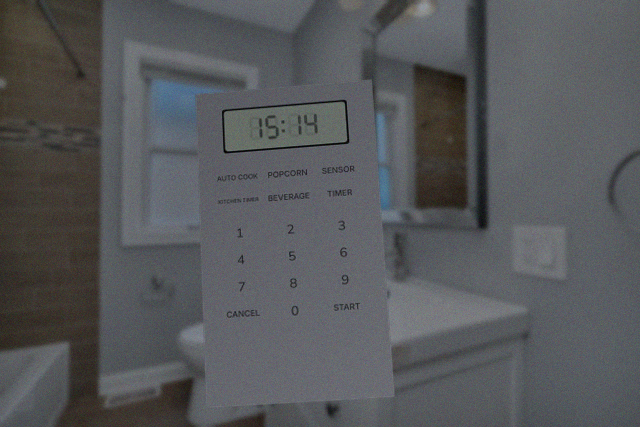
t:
15:14
